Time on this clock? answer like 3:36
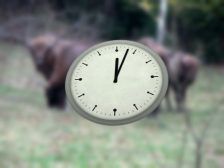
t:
12:03
